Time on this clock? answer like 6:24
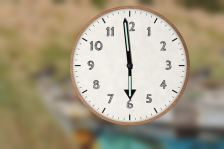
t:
5:59
